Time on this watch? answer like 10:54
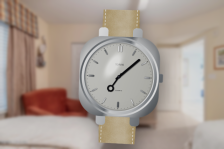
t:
7:08
